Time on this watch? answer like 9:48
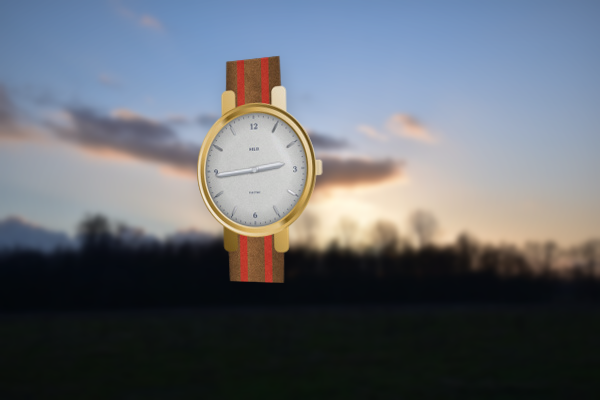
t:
2:44
